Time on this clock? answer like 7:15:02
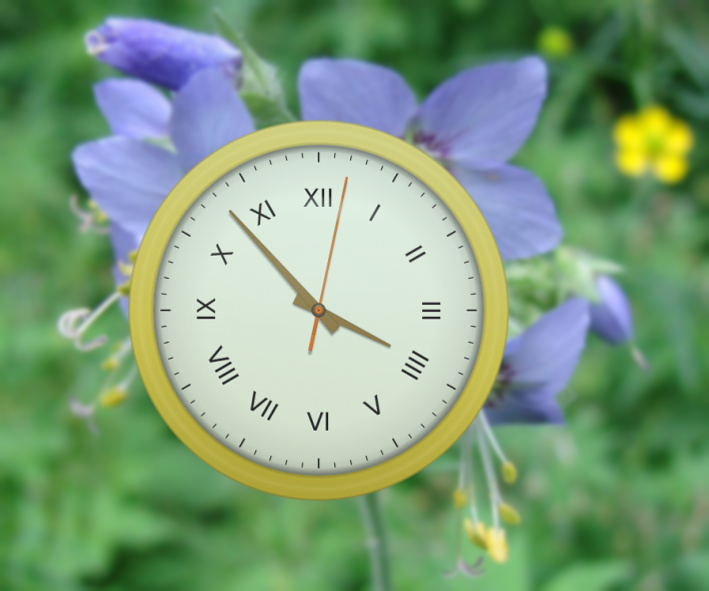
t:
3:53:02
